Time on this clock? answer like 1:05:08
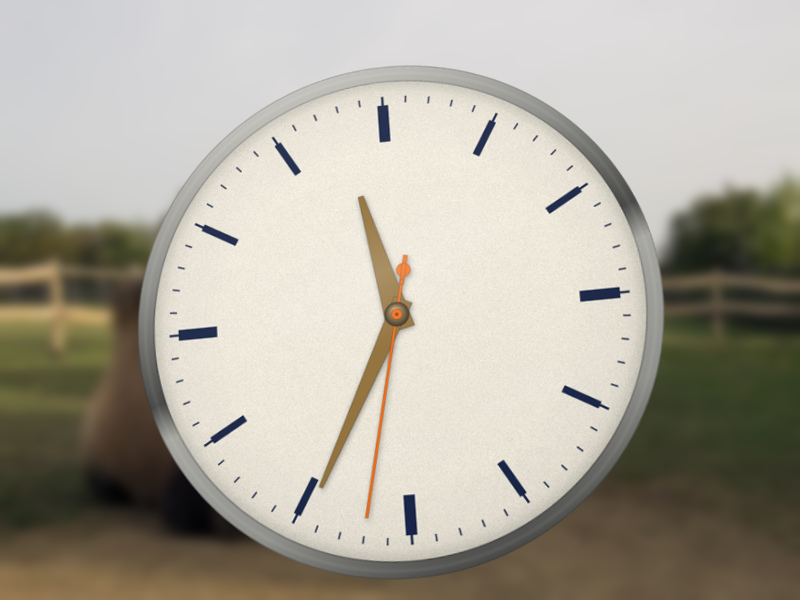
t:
11:34:32
